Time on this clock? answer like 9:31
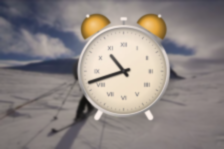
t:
10:42
